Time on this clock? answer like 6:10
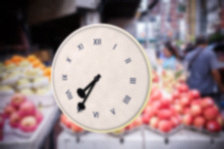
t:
7:35
